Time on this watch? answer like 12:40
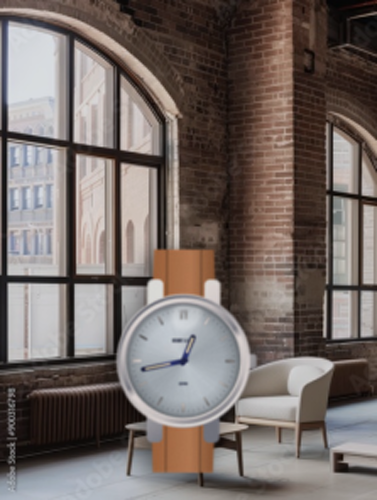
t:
12:43
